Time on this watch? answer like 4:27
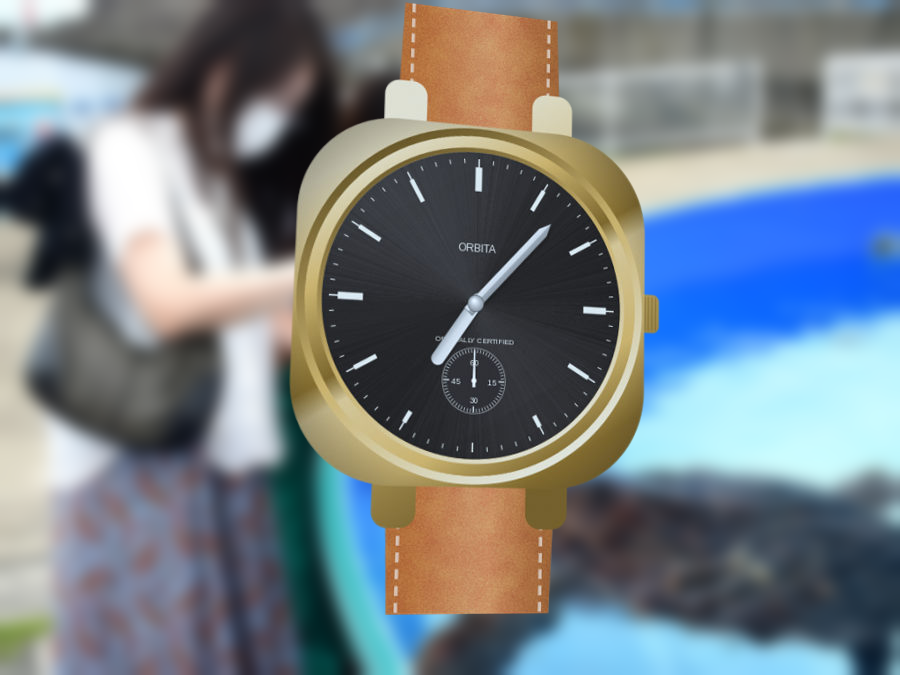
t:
7:07
